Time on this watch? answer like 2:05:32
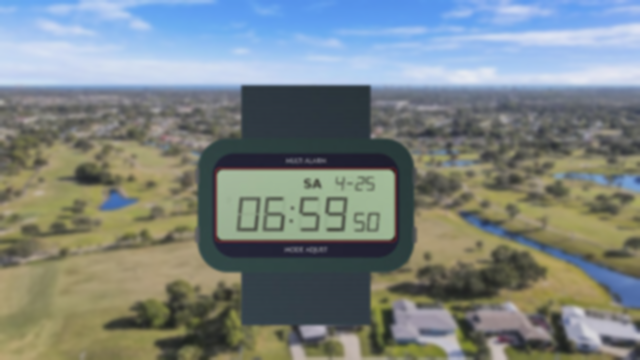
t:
6:59:50
